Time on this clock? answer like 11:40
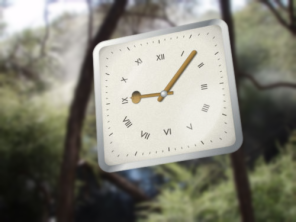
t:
9:07
